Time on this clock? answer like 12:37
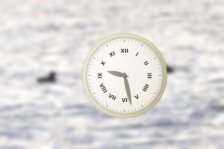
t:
9:28
